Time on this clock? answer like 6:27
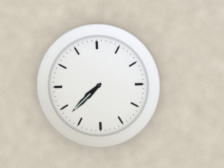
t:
7:38
